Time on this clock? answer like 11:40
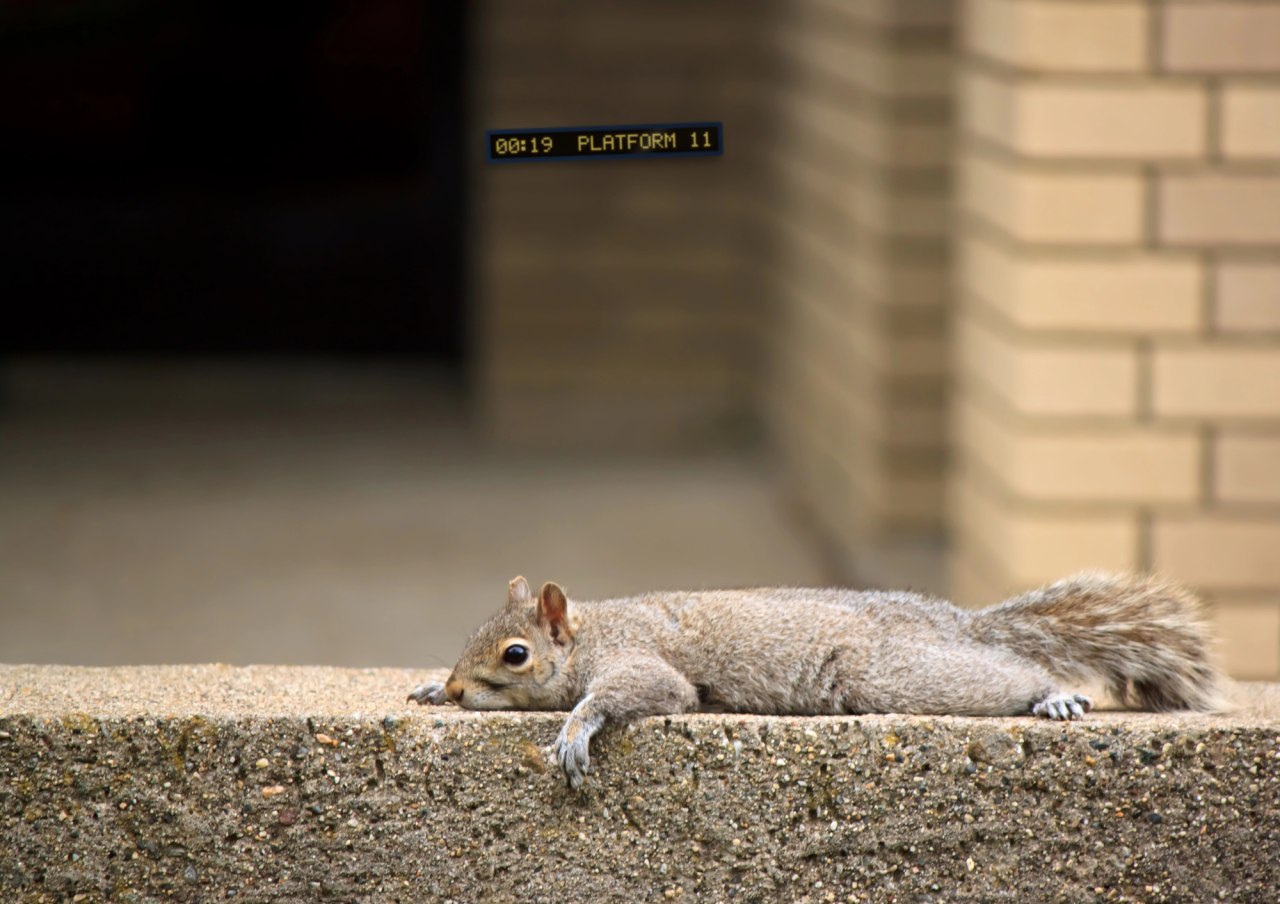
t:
0:19
